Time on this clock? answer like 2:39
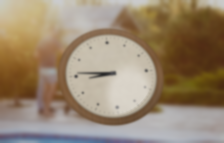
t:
8:46
